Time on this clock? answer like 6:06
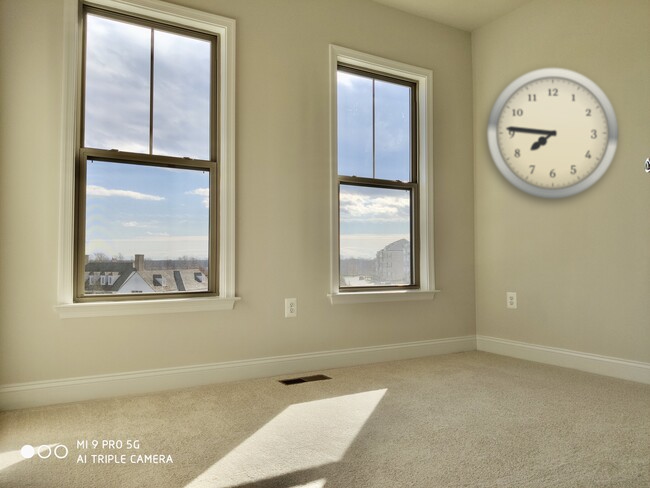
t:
7:46
